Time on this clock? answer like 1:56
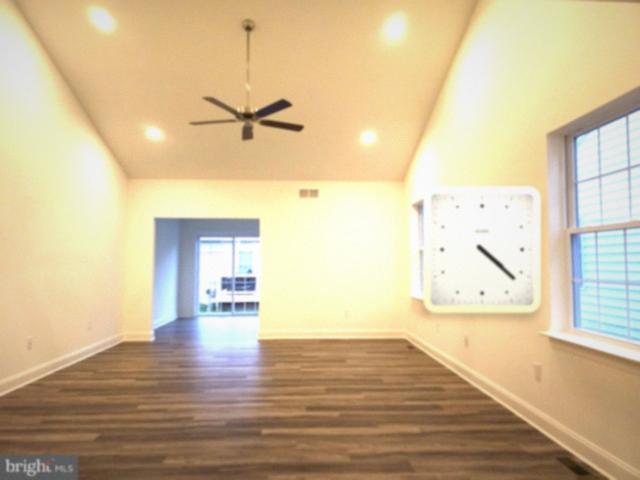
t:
4:22
